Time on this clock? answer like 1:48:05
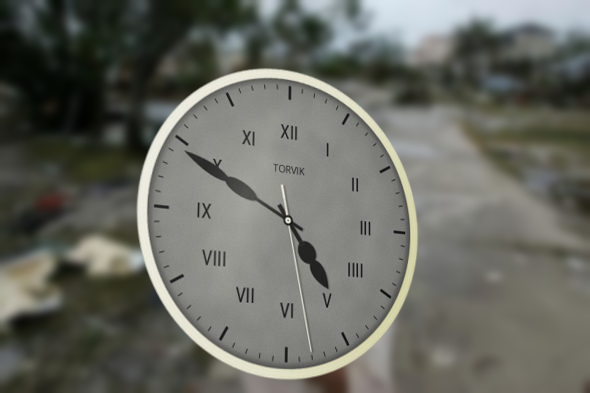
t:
4:49:28
